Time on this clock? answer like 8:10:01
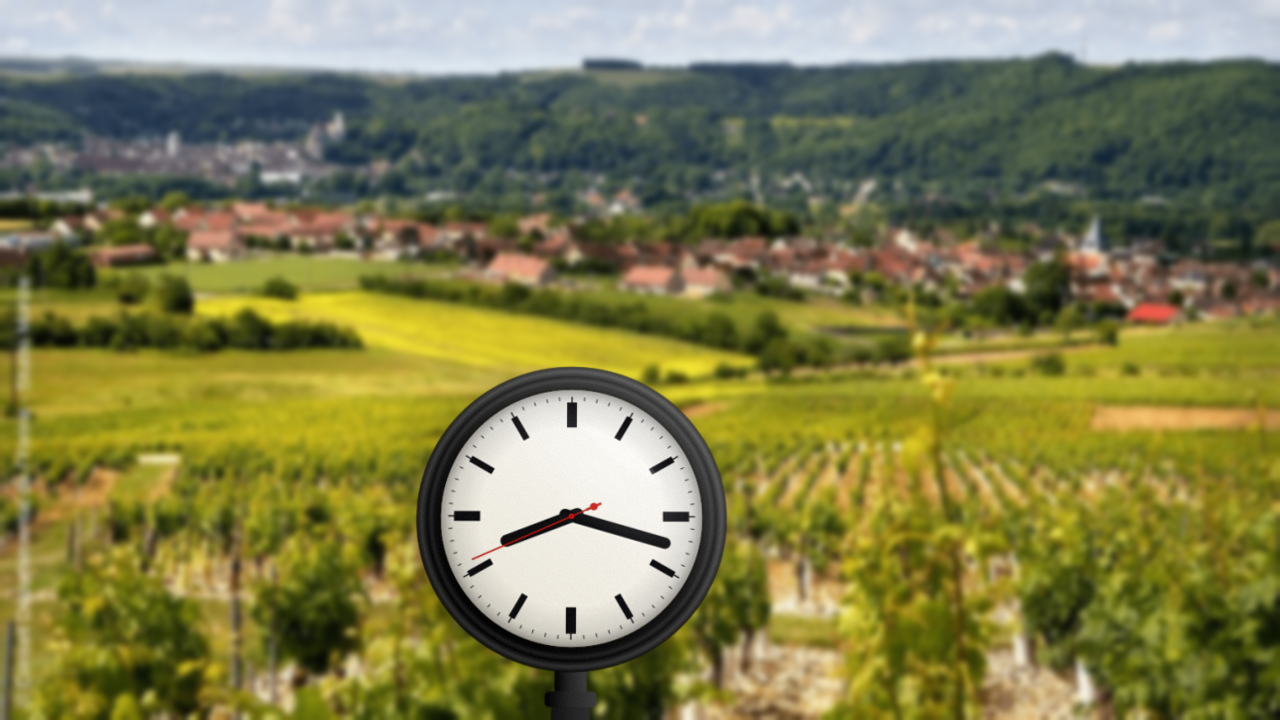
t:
8:17:41
